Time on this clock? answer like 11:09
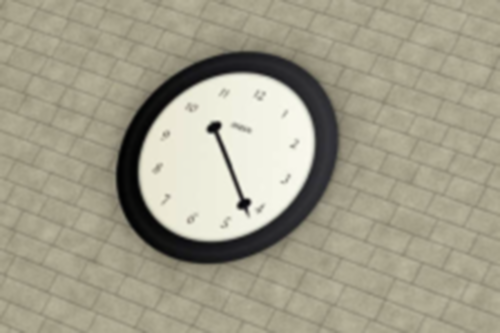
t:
10:22
